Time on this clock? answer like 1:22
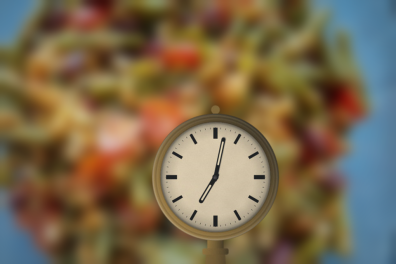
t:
7:02
